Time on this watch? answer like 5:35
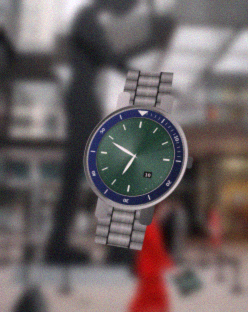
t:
6:49
